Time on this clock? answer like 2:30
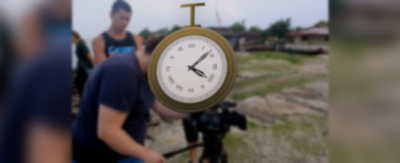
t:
4:08
